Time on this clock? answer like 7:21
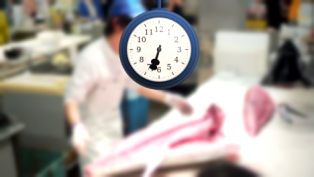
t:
6:33
